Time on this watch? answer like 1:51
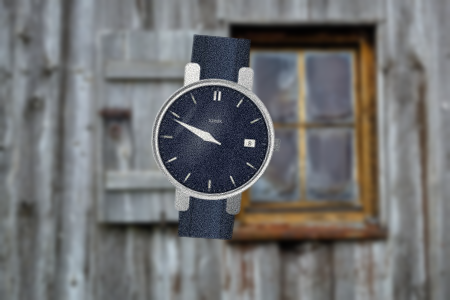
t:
9:49
